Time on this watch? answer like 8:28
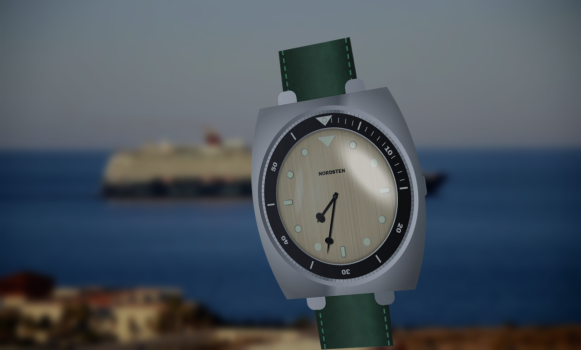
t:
7:33
